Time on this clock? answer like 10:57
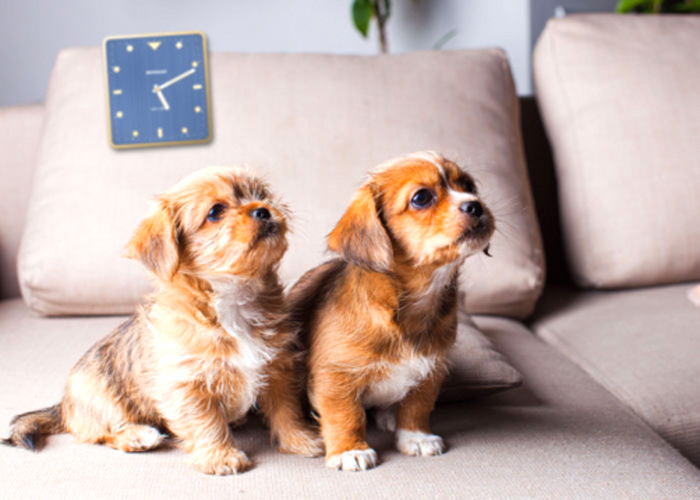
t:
5:11
